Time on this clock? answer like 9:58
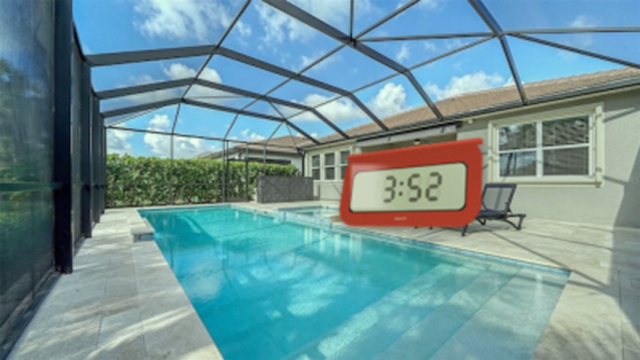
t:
3:52
